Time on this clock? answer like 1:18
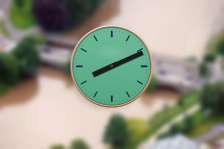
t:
8:11
